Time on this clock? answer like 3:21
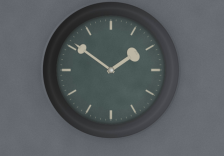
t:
1:51
